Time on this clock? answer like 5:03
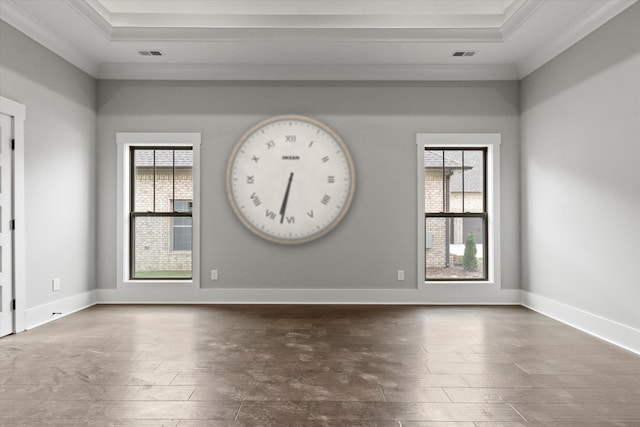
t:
6:32
